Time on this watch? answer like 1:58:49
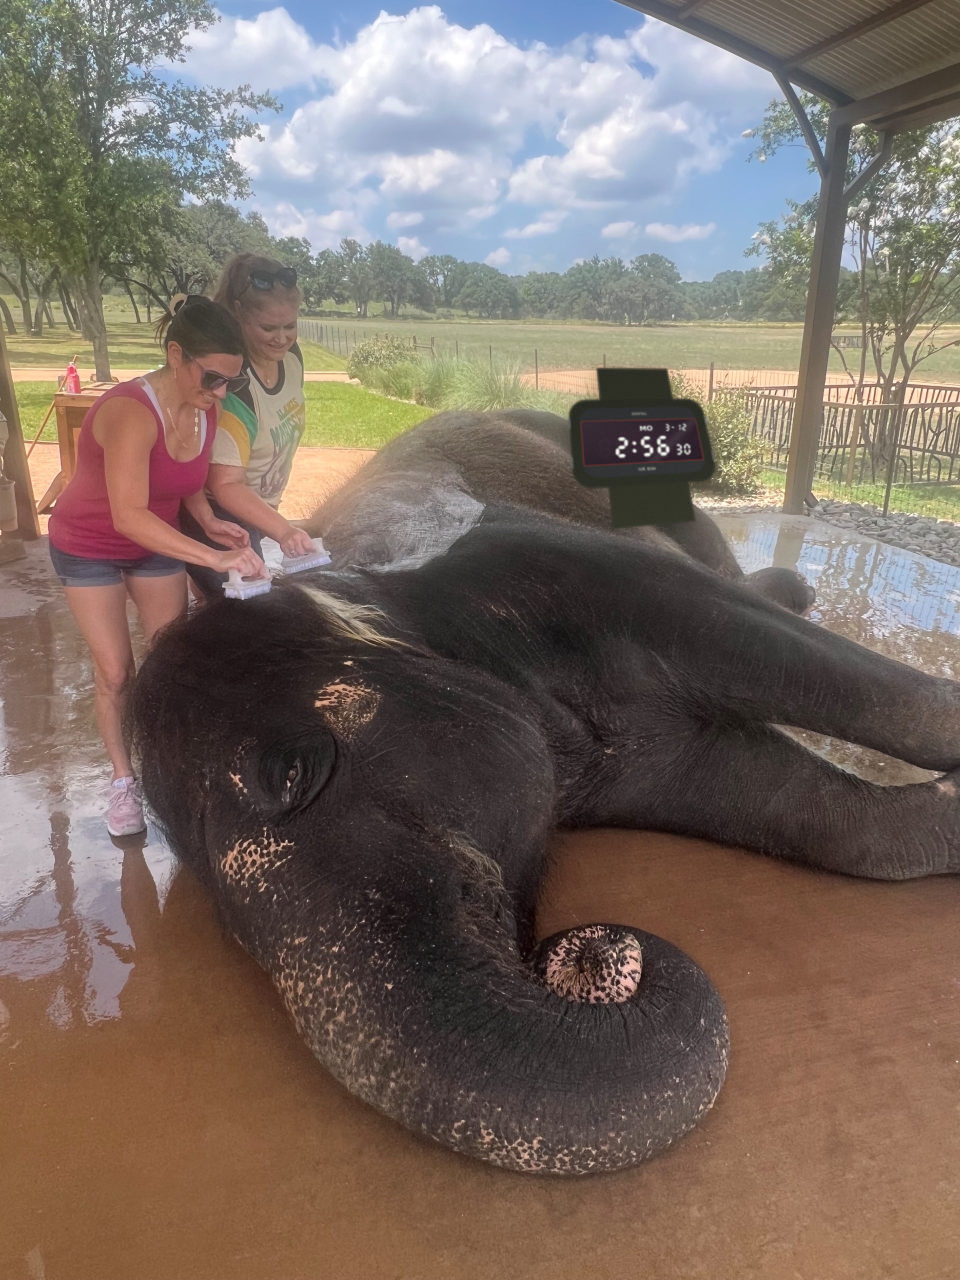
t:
2:56:30
